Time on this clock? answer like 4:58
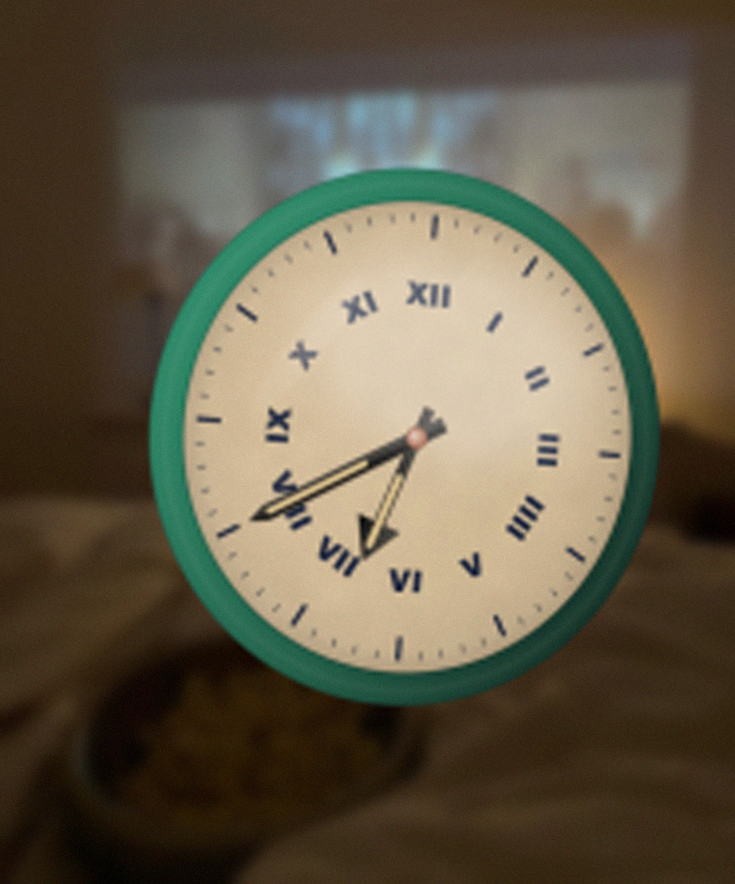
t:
6:40
